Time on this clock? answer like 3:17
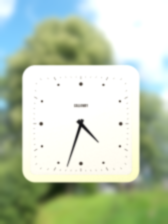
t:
4:33
